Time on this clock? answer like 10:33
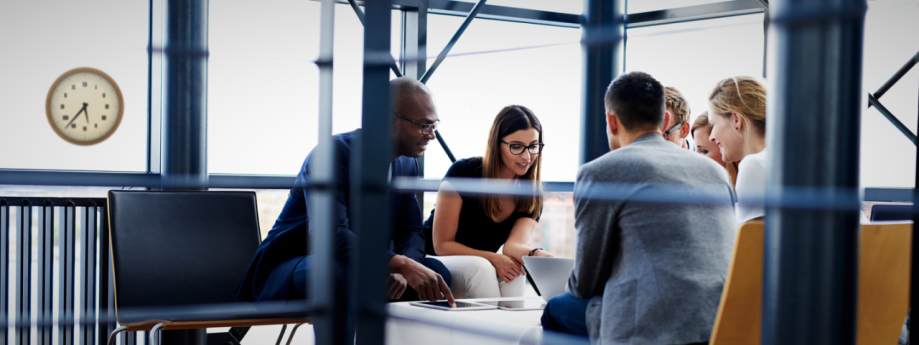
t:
5:37
